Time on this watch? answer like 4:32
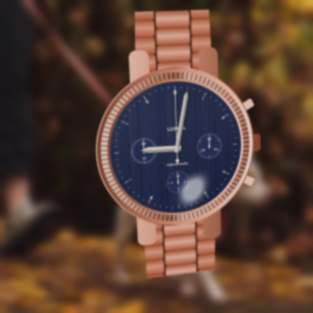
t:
9:02
